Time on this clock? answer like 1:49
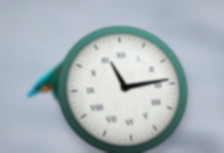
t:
11:14
